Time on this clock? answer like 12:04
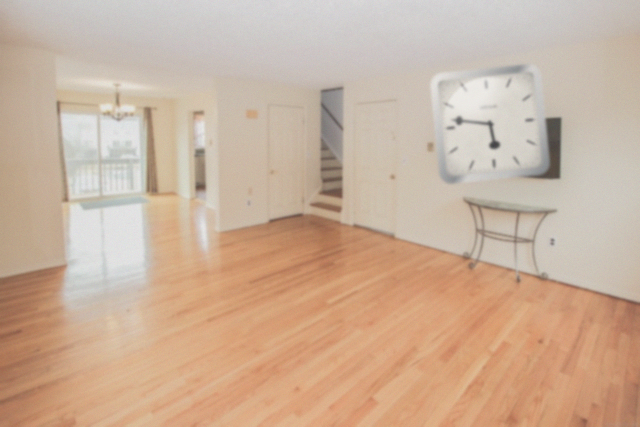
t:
5:47
